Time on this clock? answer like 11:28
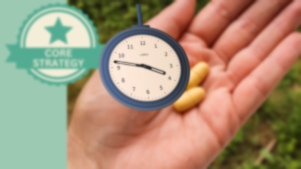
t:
3:47
